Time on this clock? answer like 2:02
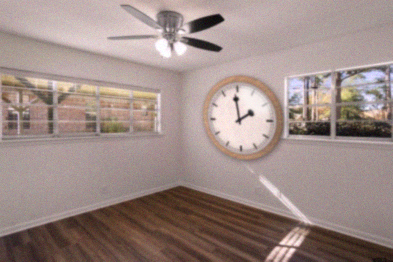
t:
1:59
